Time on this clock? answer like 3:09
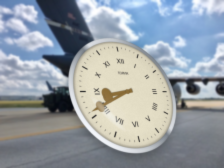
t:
8:41
